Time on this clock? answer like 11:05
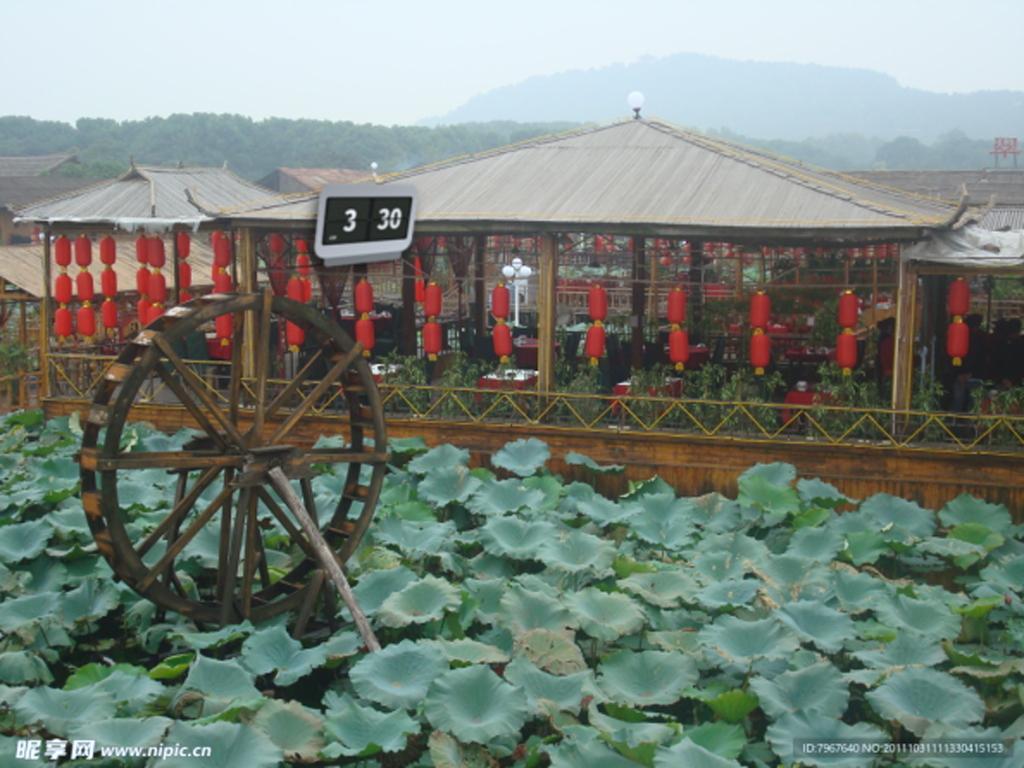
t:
3:30
